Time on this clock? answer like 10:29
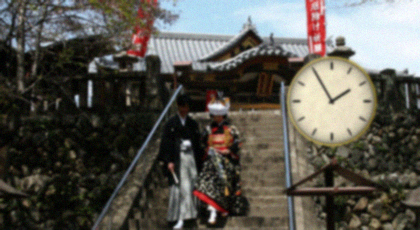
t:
1:55
